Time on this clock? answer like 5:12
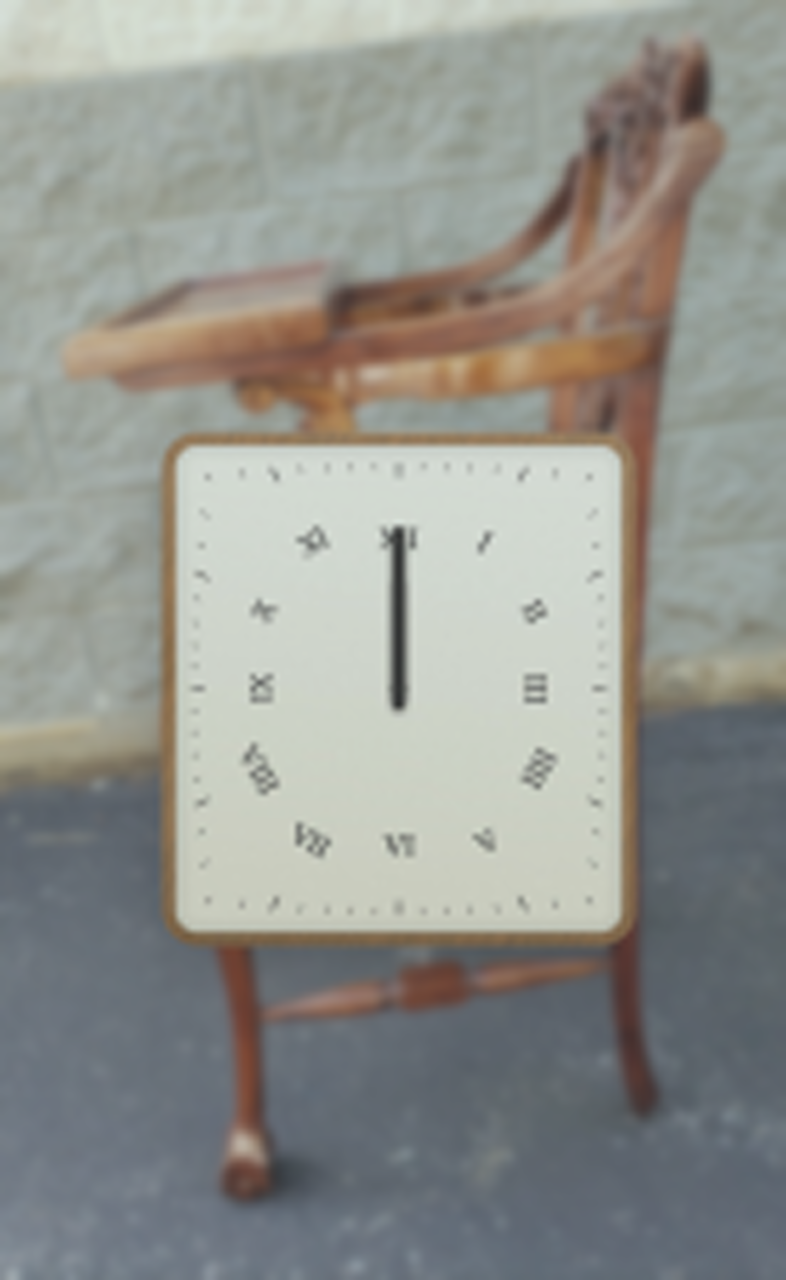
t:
12:00
